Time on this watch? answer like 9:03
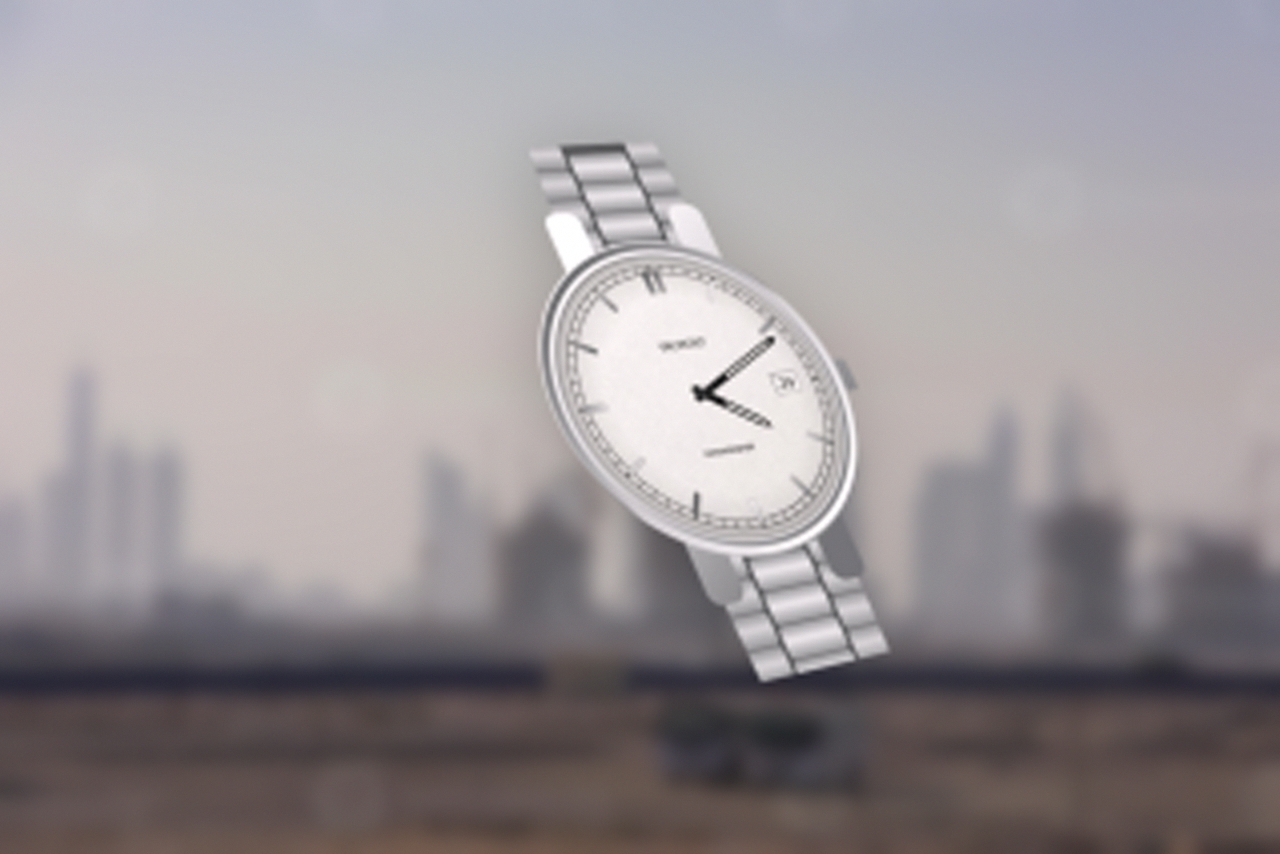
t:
4:11
